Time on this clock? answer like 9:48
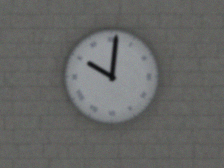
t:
10:01
